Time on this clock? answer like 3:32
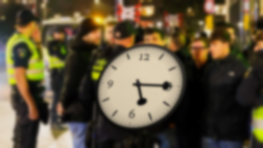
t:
5:15
